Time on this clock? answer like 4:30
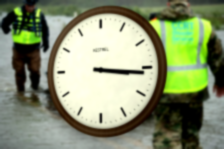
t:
3:16
